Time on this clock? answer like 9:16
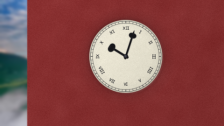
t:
10:03
